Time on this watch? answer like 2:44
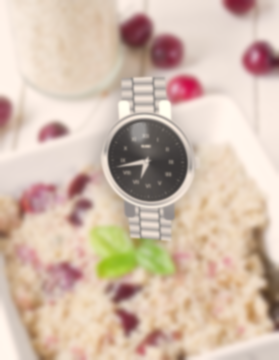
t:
6:43
